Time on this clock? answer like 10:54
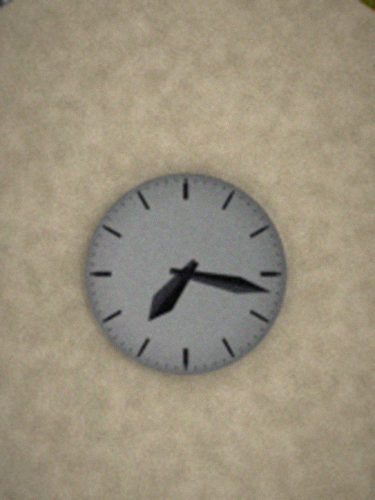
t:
7:17
